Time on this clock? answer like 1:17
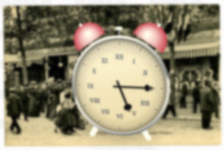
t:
5:15
